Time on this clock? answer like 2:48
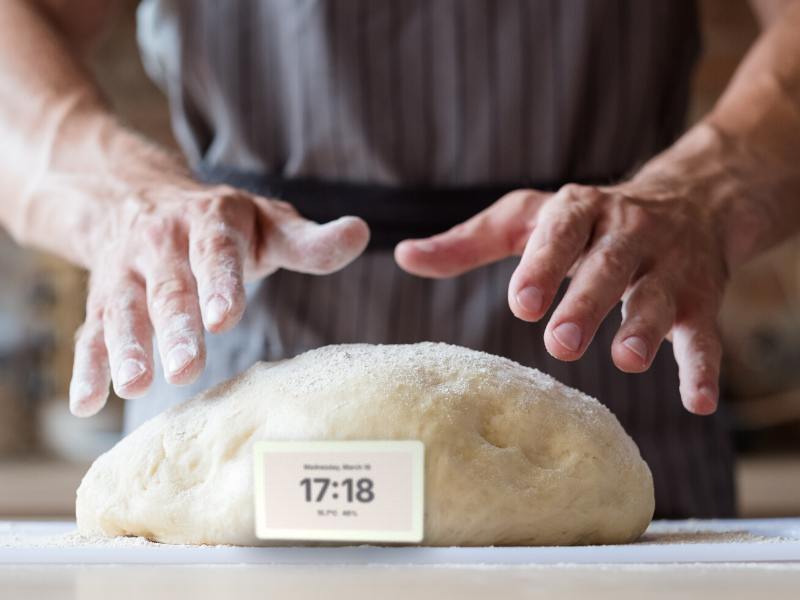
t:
17:18
